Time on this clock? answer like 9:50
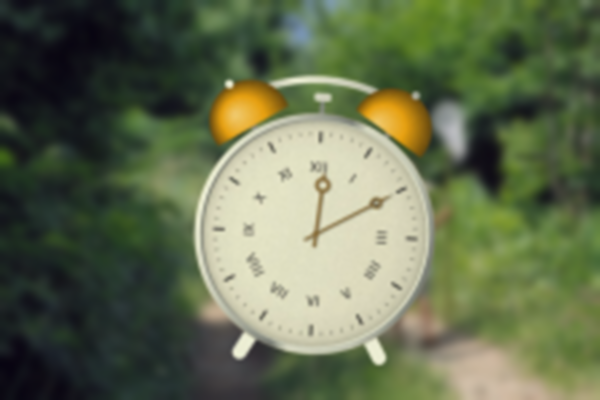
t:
12:10
